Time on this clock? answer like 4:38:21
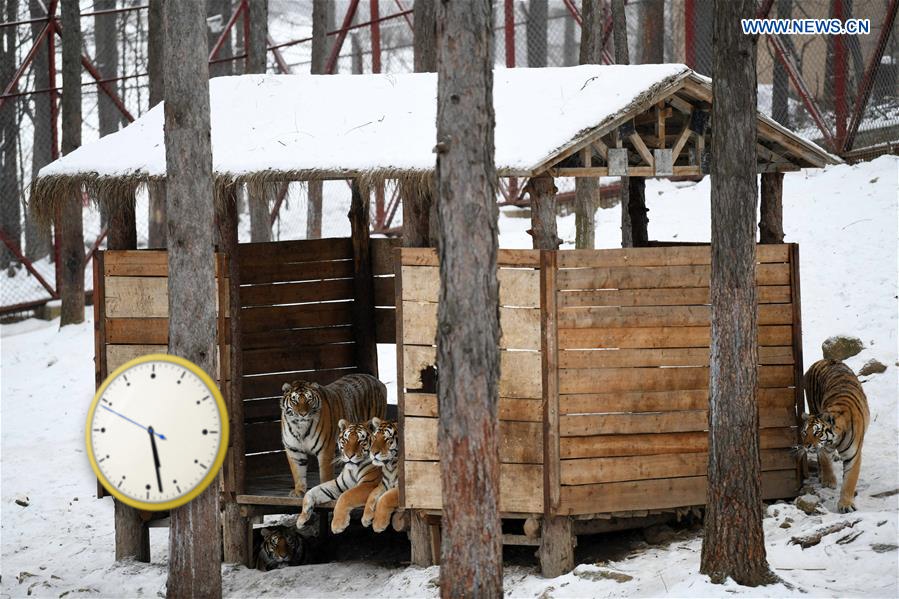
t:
5:27:49
